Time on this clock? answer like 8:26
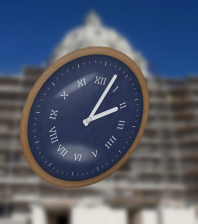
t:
2:03
